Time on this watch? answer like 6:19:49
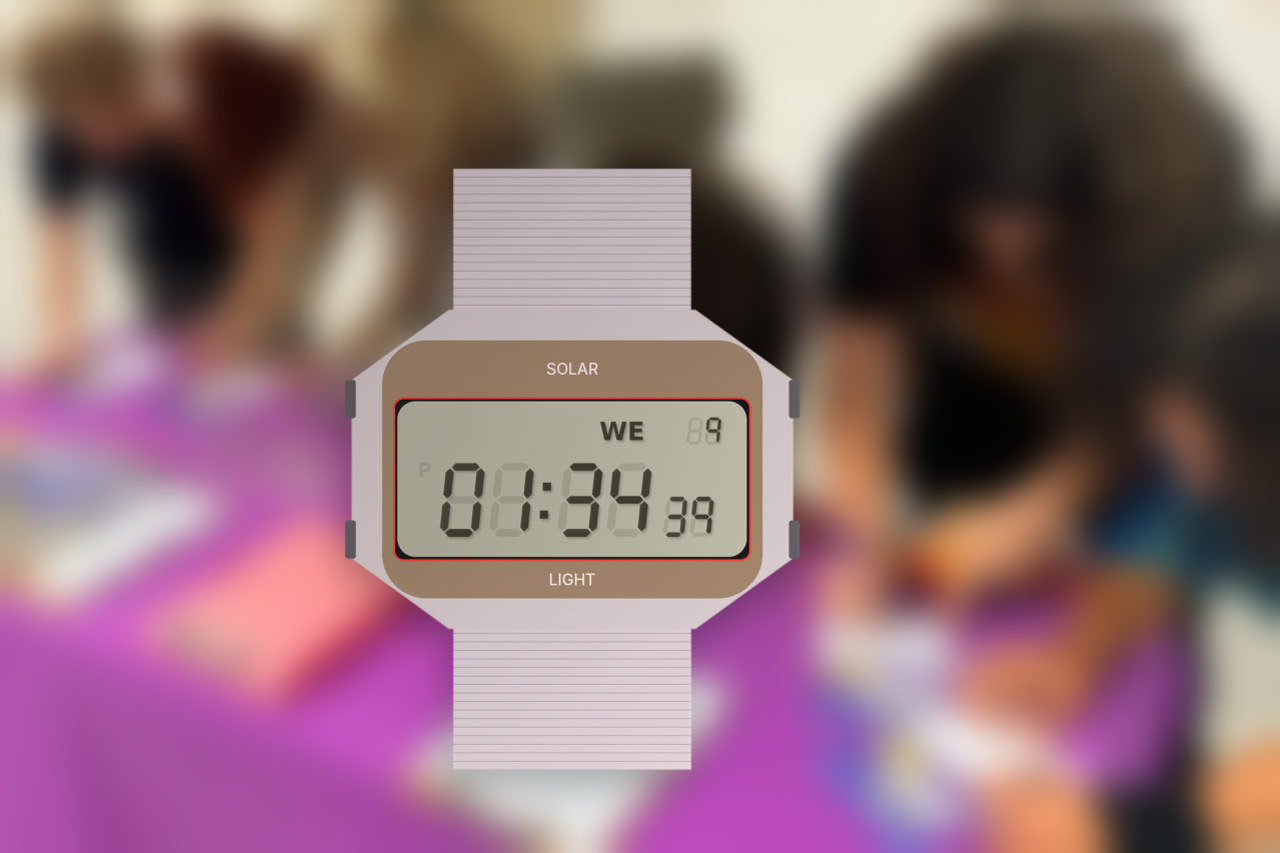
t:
1:34:39
